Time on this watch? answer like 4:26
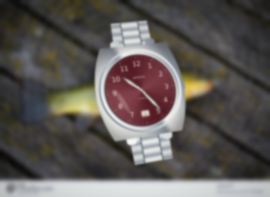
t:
10:24
